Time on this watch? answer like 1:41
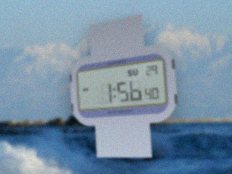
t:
1:56
